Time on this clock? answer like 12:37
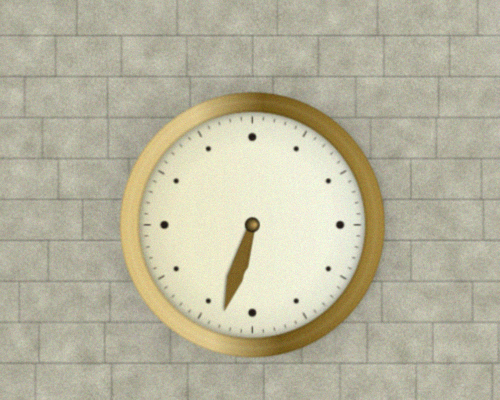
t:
6:33
